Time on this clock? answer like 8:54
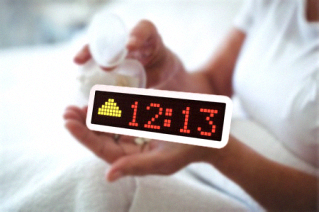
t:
12:13
